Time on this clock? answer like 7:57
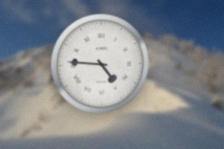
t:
4:46
